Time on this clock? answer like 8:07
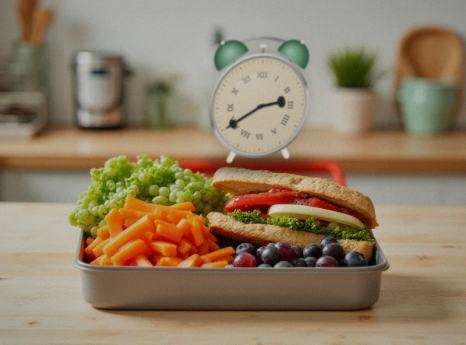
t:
2:40
